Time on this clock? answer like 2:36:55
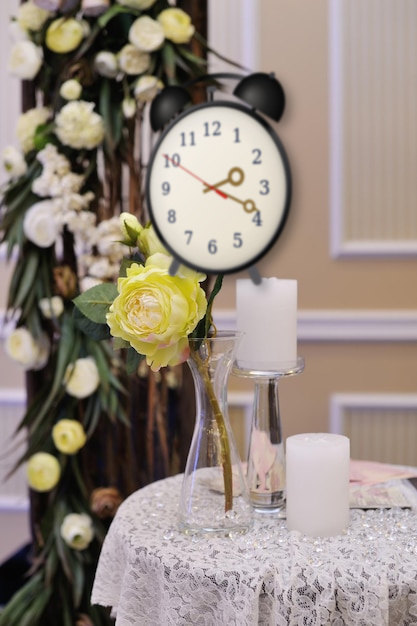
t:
2:18:50
